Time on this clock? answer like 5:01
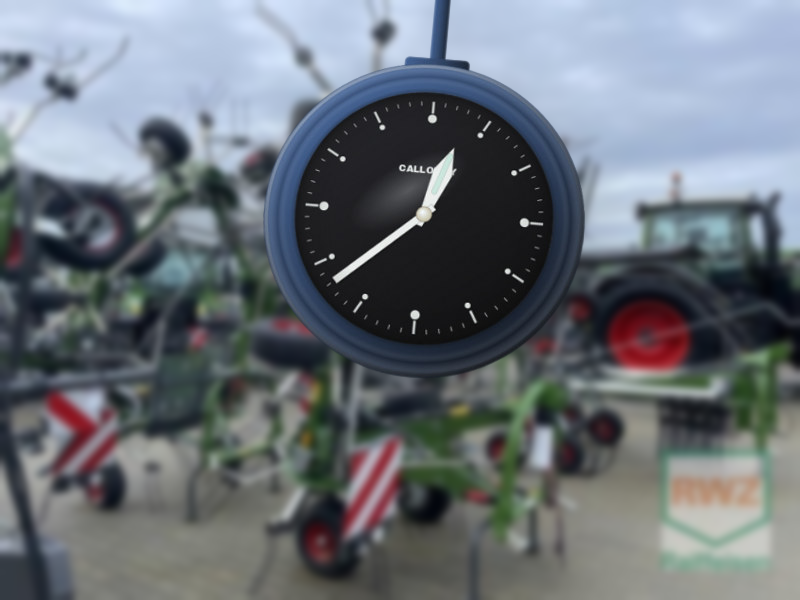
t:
12:38
